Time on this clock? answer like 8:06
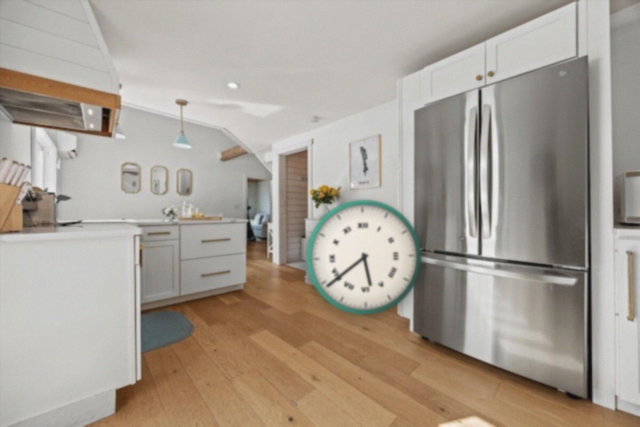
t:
5:39
